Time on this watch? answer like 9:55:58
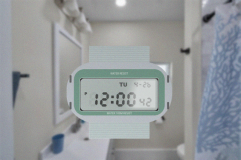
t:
12:00:42
